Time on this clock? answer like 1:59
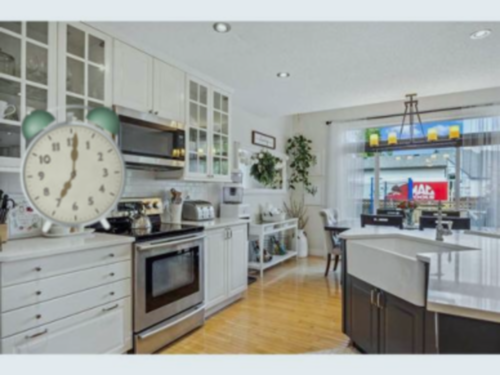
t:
7:01
